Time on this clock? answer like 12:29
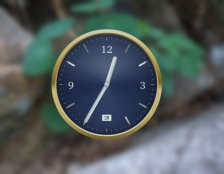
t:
12:35
